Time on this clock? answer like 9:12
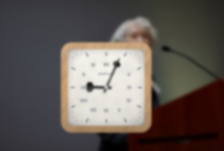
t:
9:04
